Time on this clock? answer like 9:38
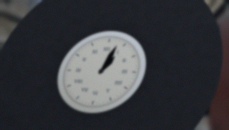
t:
1:03
